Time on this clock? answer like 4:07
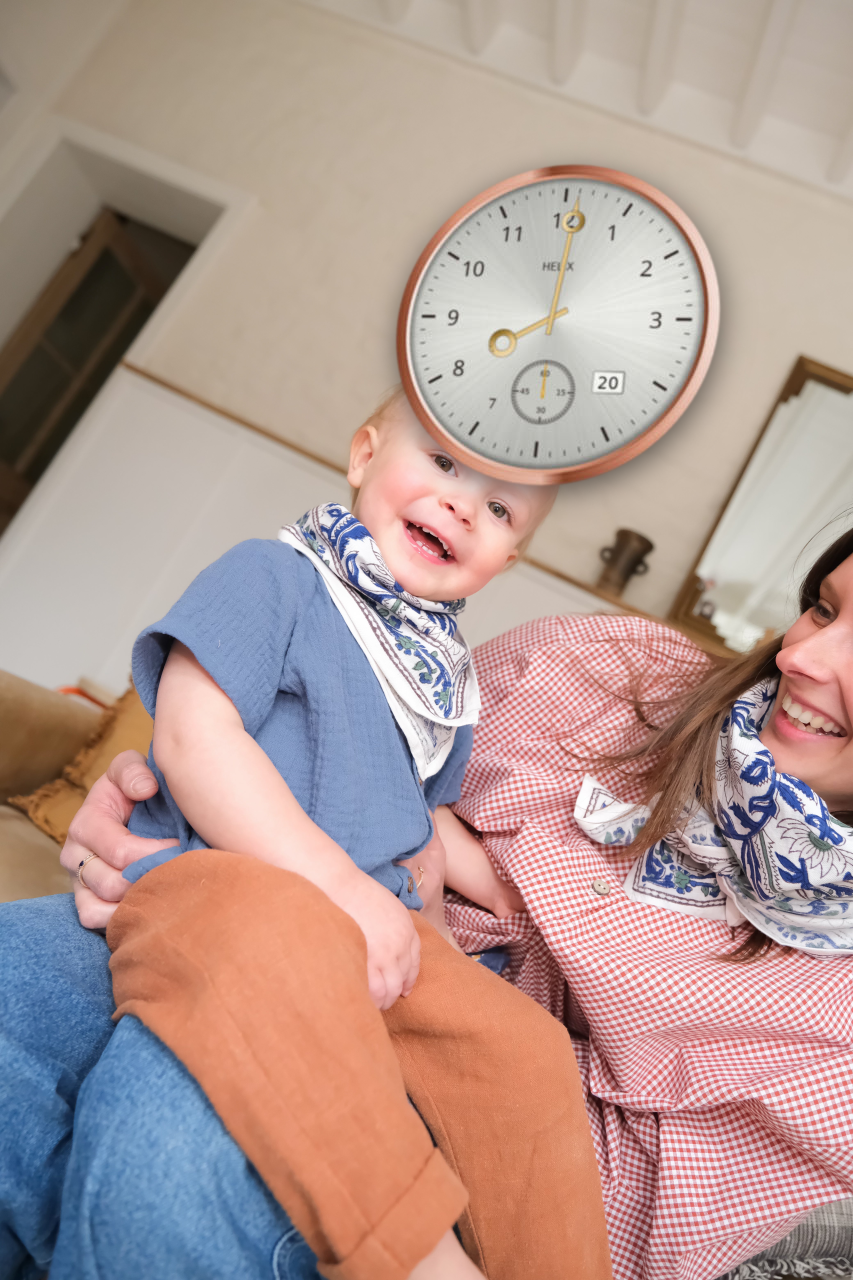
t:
8:01
